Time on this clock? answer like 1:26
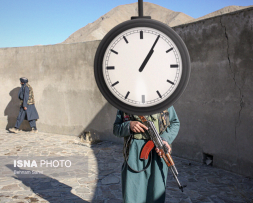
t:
1:05
